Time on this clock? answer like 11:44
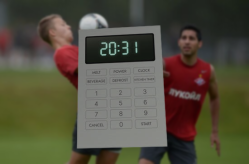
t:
20:31
